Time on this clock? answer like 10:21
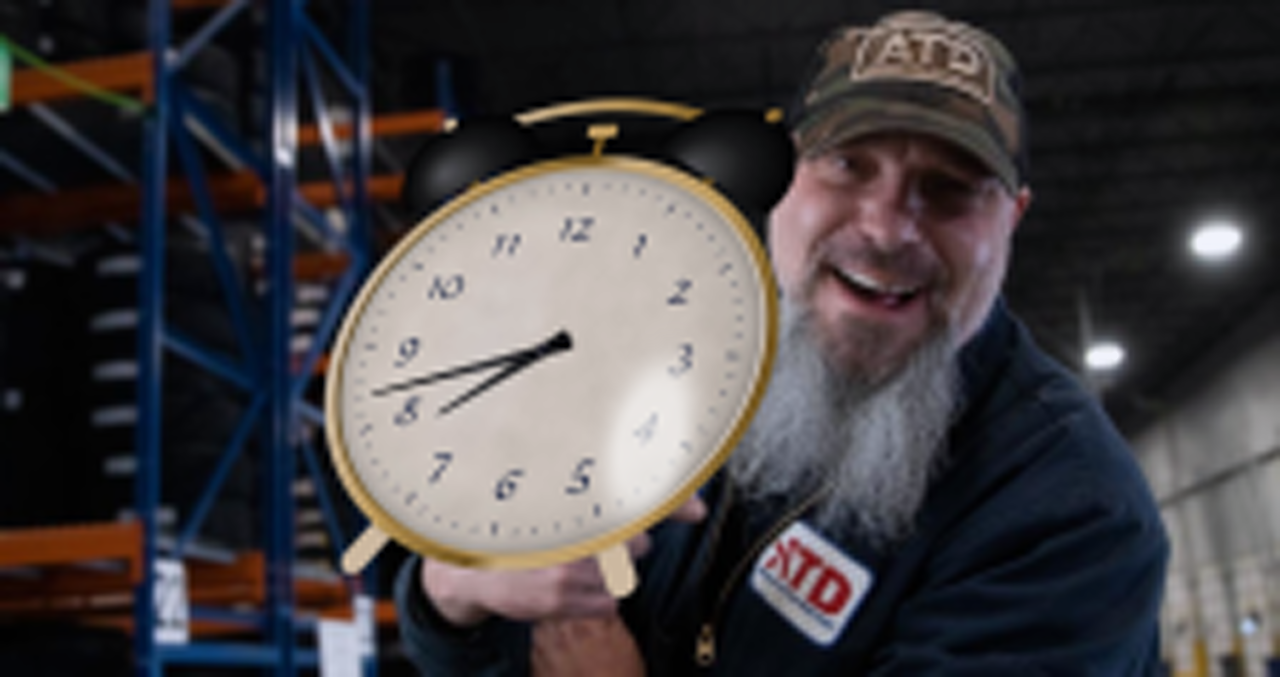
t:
7:42
